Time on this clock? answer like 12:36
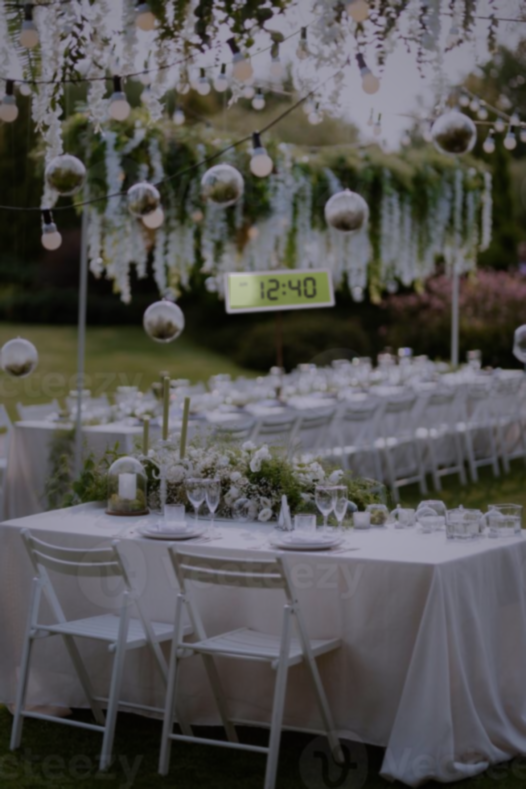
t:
12:40
